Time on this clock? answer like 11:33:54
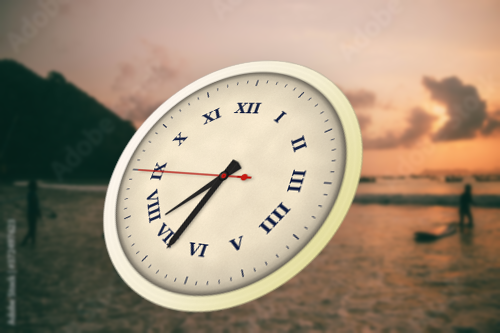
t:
7:33:45
